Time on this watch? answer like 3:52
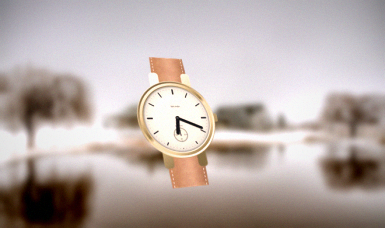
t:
6:19
